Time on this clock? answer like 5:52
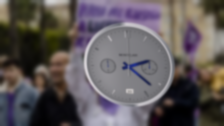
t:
2:22
